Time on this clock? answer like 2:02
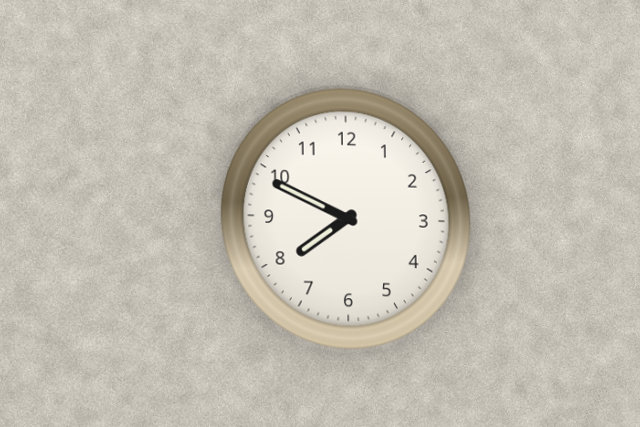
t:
7:49
